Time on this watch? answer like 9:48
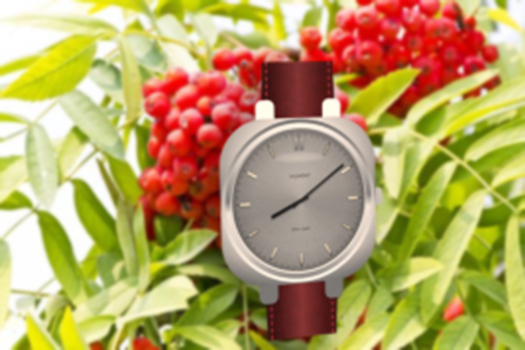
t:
8:09
